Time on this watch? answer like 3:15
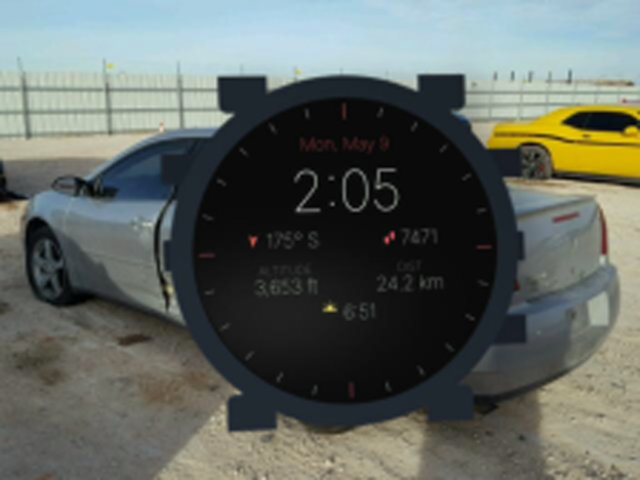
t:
2:05
